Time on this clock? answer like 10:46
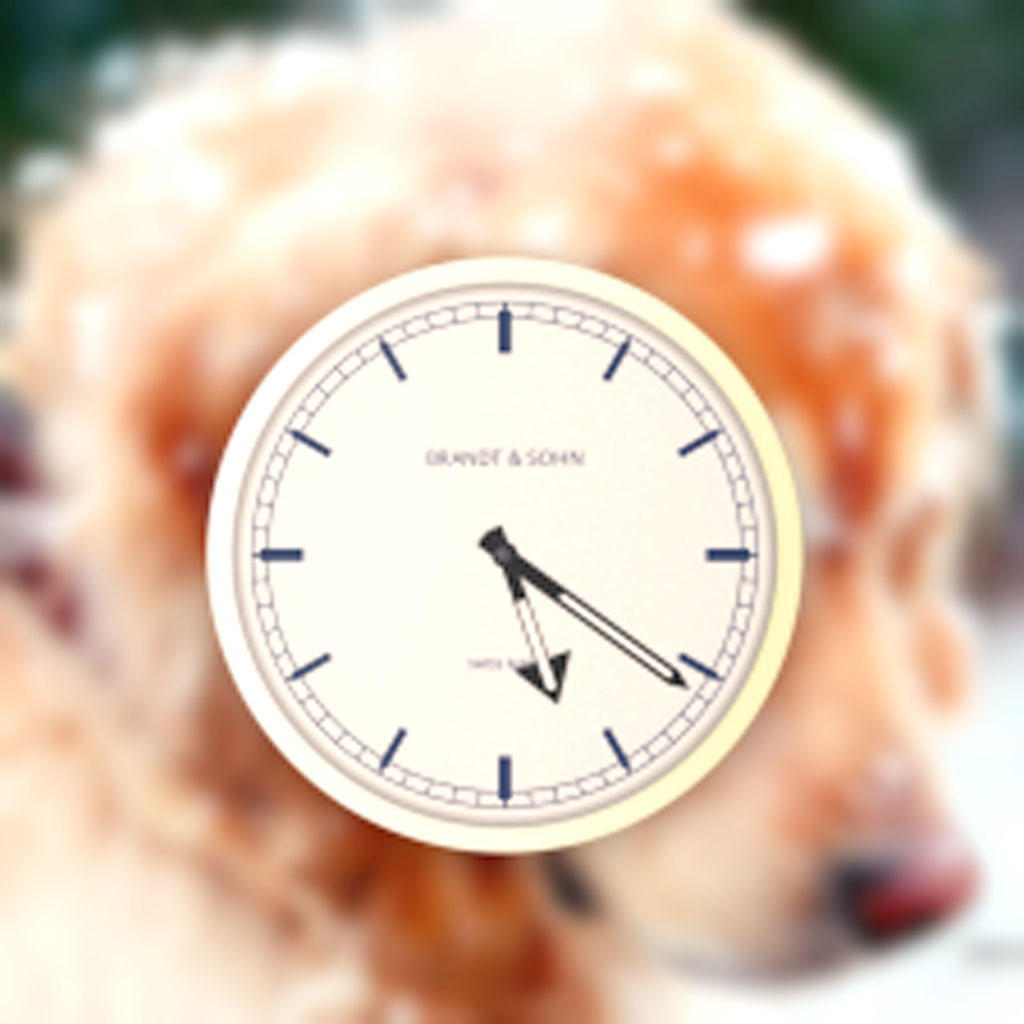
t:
5:21
